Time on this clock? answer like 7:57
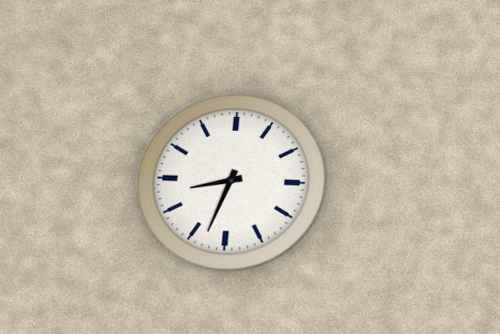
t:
8:33
